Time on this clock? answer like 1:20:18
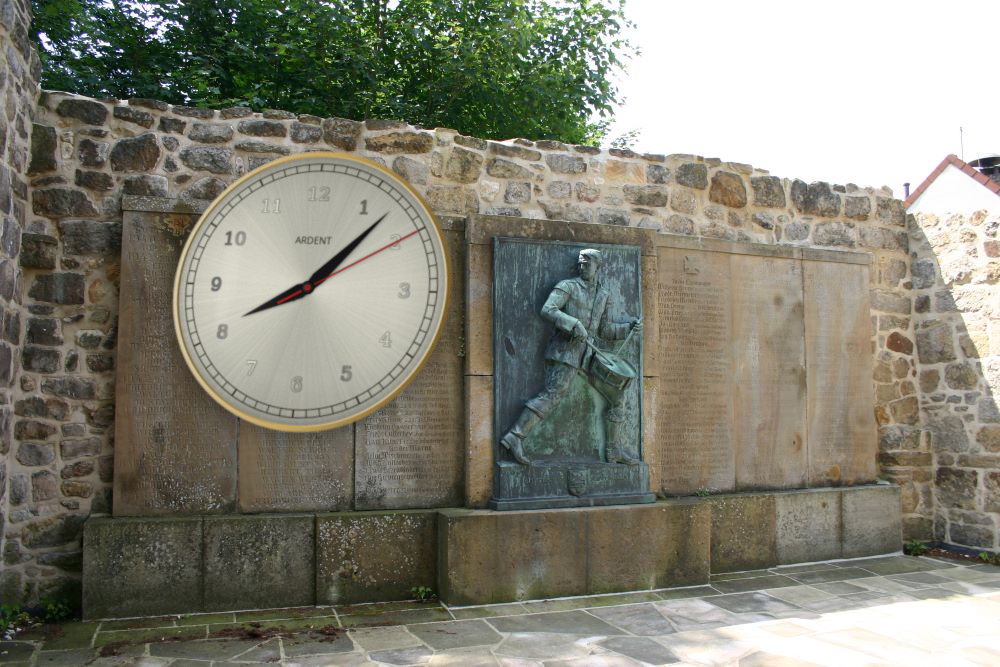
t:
8:07:10
